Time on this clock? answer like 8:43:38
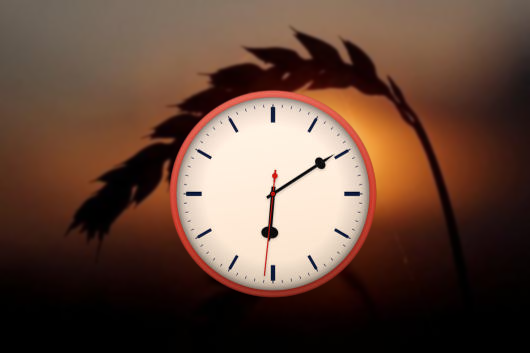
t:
6:09:31
